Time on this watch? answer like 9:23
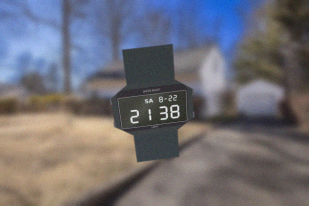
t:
21:38
